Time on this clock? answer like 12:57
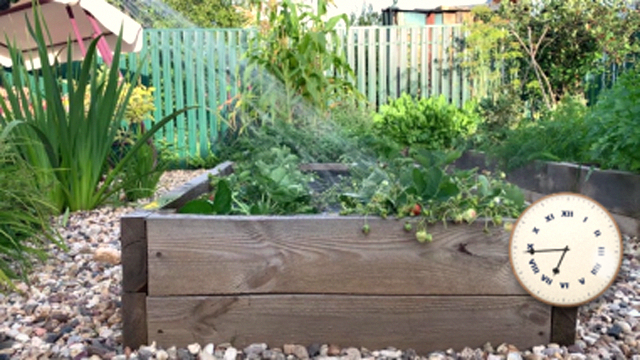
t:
6:44
